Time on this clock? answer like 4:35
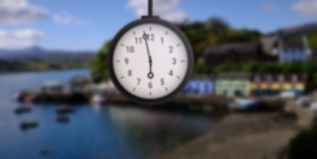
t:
5:58
